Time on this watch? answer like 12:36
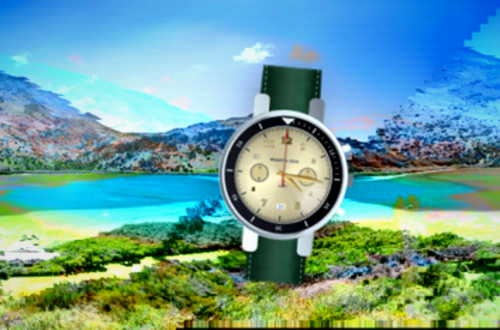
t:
4:16
